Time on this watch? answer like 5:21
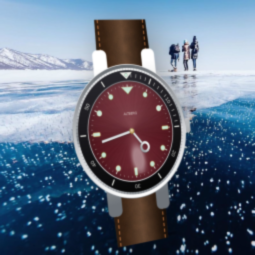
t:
4:43
